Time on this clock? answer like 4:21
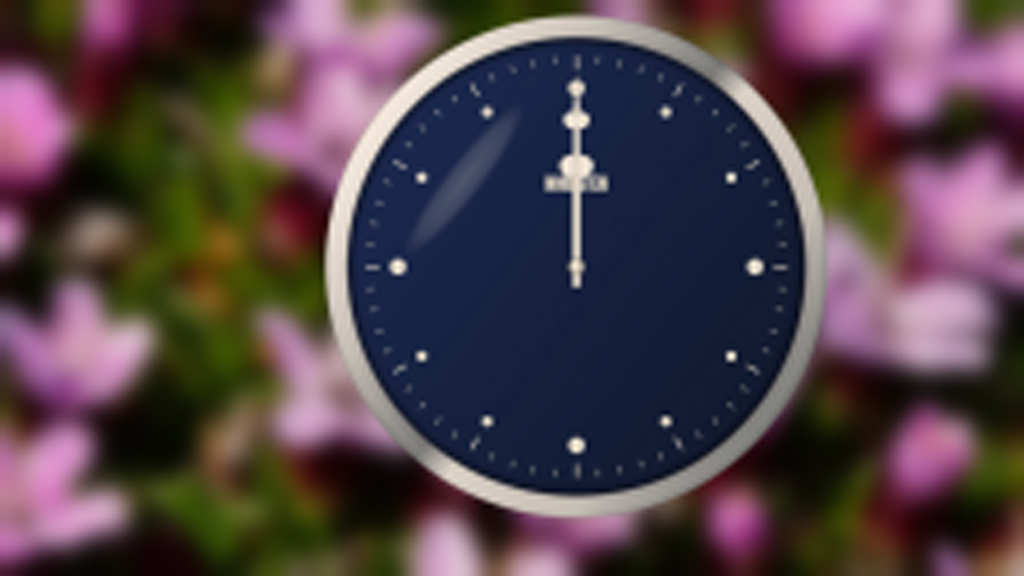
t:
12:00
